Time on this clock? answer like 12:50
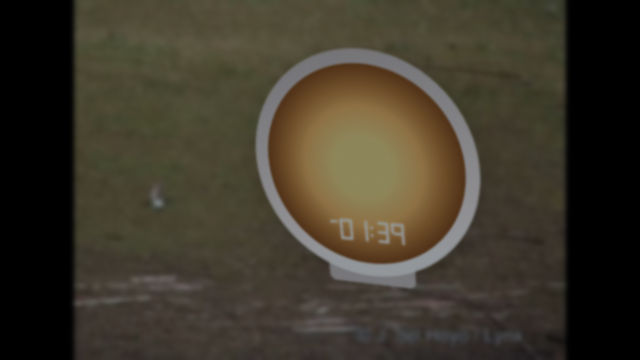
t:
1:39
